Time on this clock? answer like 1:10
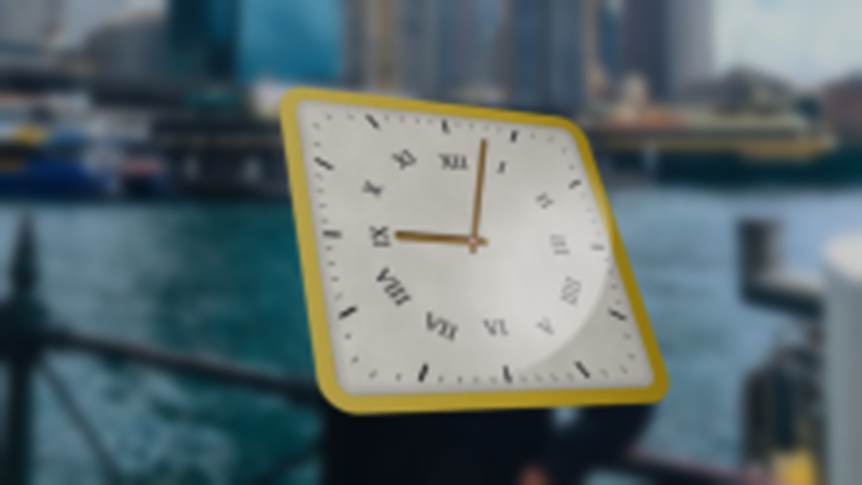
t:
9:03
